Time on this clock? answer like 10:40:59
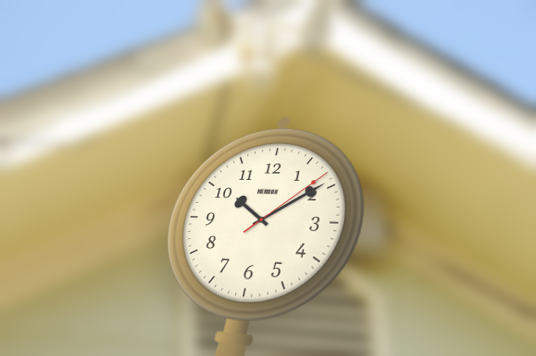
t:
10:09:08
